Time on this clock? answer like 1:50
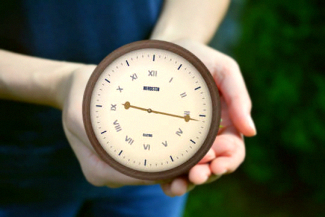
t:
9:16
